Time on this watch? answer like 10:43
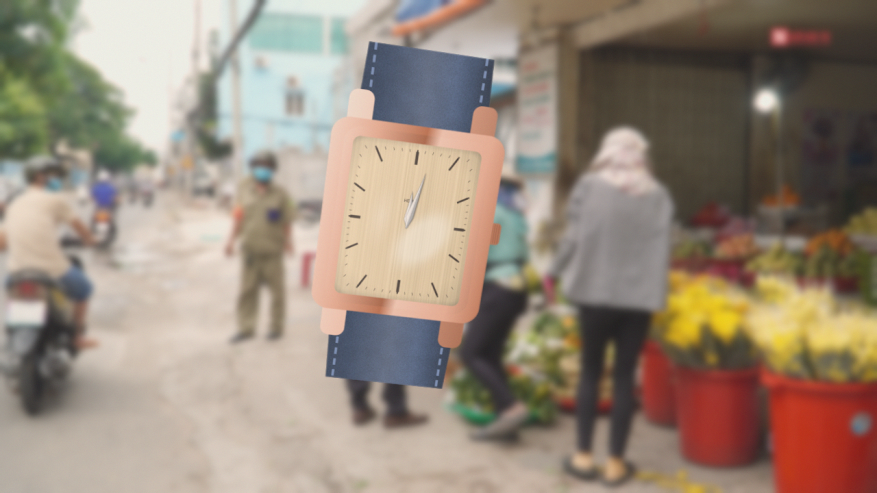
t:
12:02
